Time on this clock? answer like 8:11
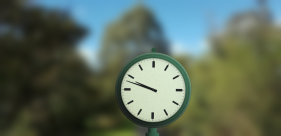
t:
9:48
